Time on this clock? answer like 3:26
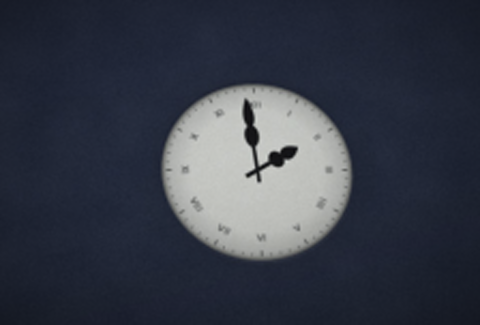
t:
1:59
